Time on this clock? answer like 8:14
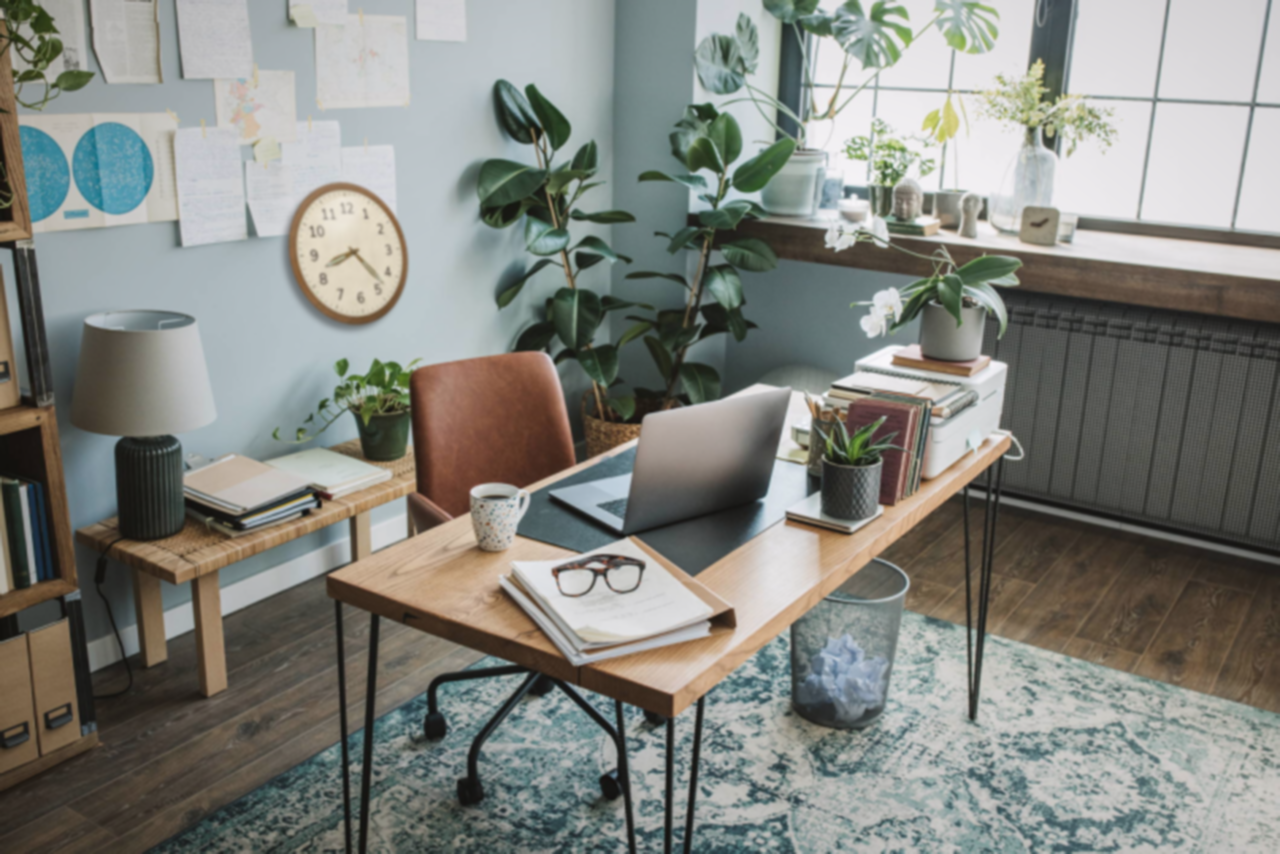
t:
8:23
